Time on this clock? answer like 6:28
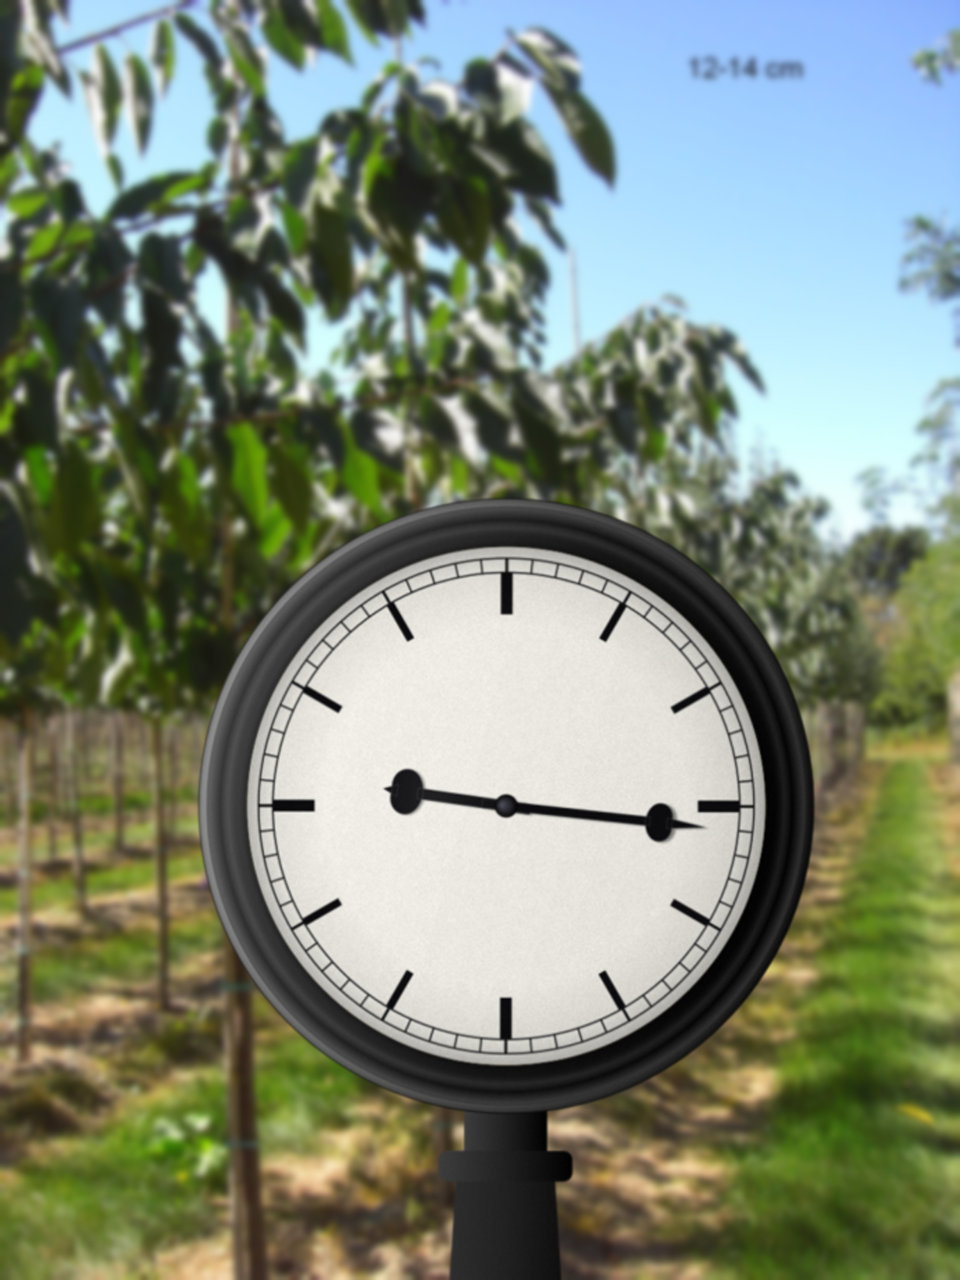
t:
9:16
